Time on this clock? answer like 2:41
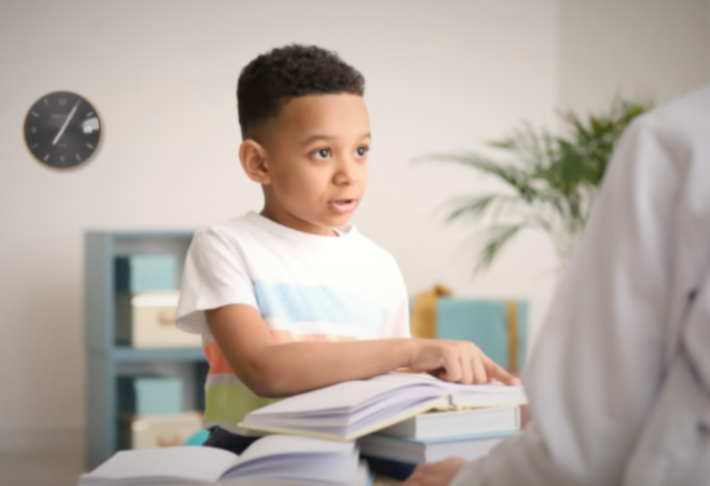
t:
7:05
